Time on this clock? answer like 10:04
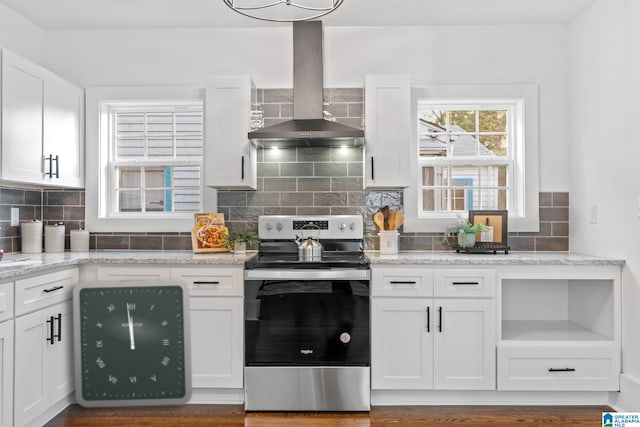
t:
11:59
